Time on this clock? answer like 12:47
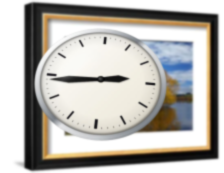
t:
2:44
